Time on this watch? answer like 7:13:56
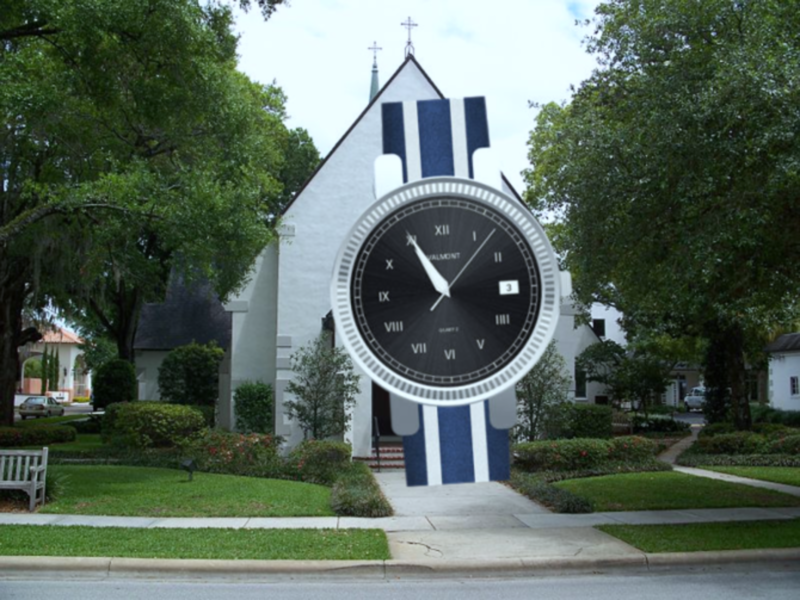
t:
10:55:07
